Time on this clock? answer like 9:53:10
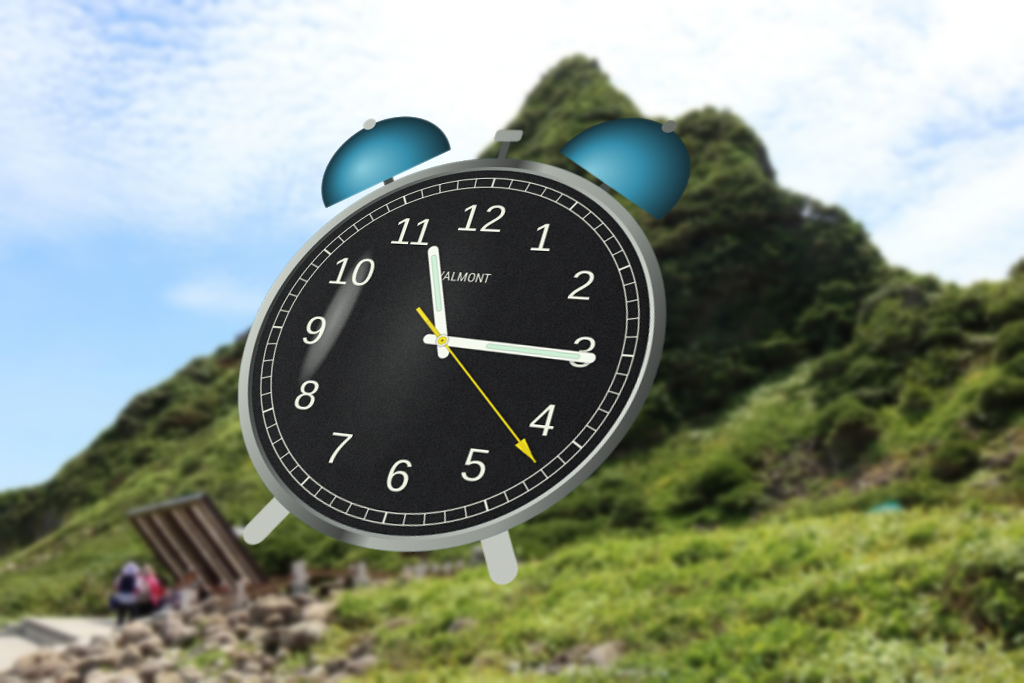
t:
11:15:22
